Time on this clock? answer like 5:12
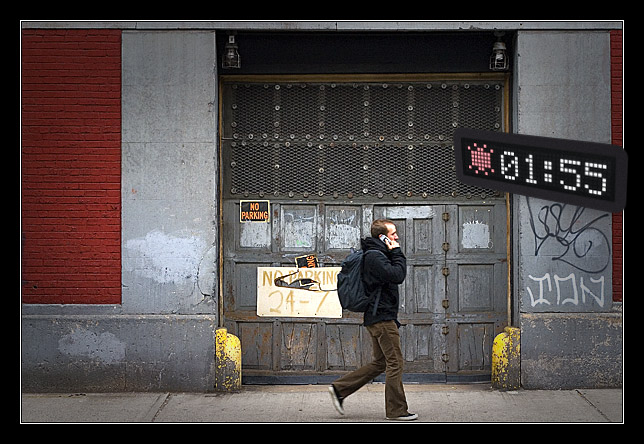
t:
1:55
